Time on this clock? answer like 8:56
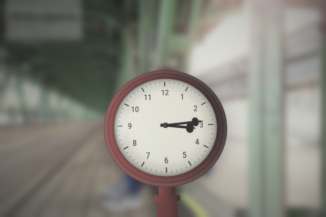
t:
3:14
